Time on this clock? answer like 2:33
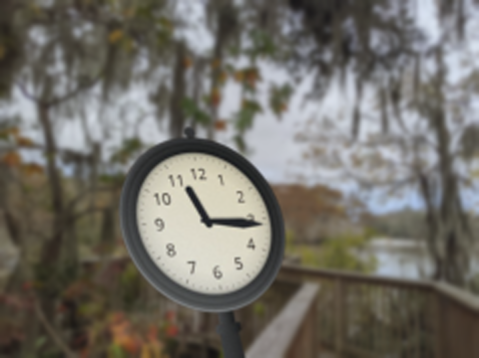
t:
11:16
